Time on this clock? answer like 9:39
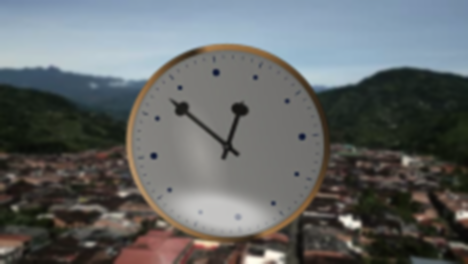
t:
12:53
